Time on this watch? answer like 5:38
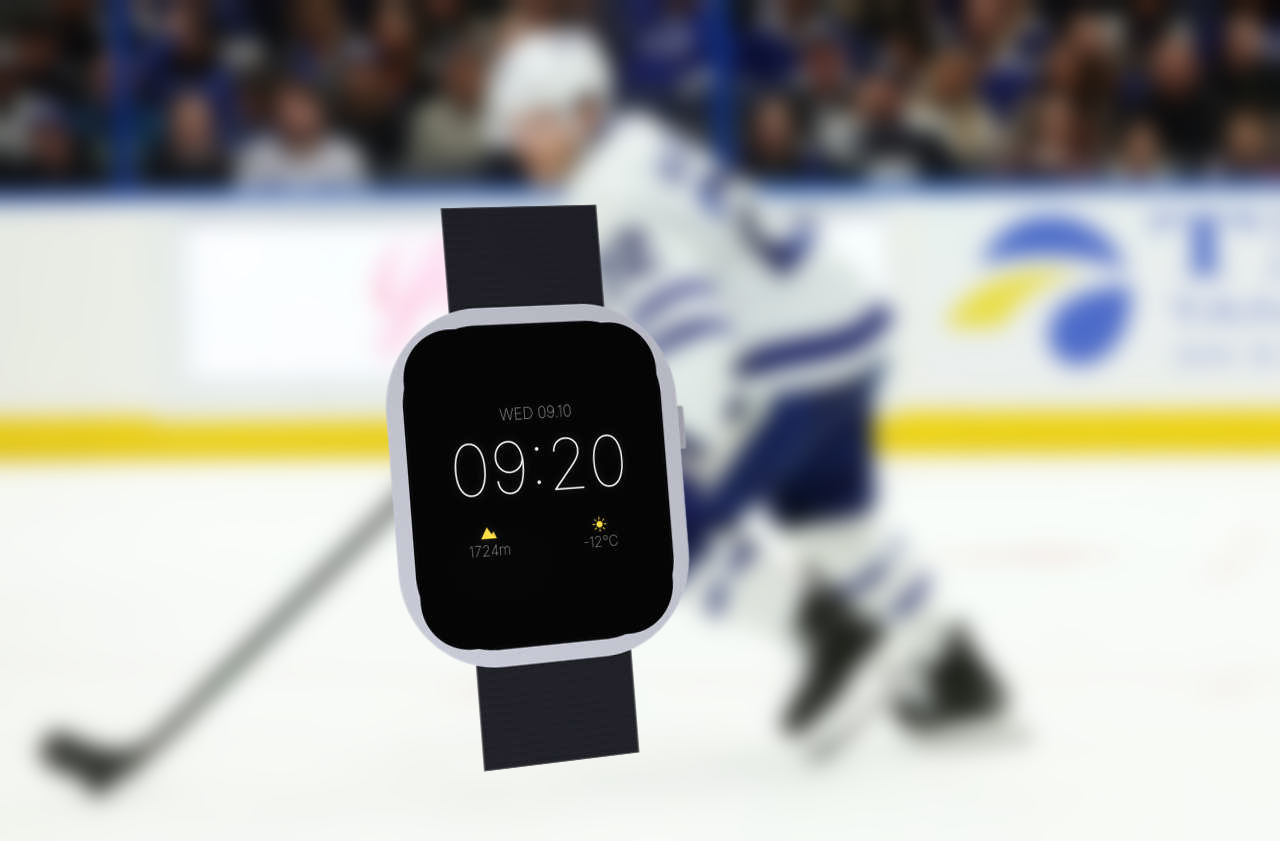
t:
9:20
